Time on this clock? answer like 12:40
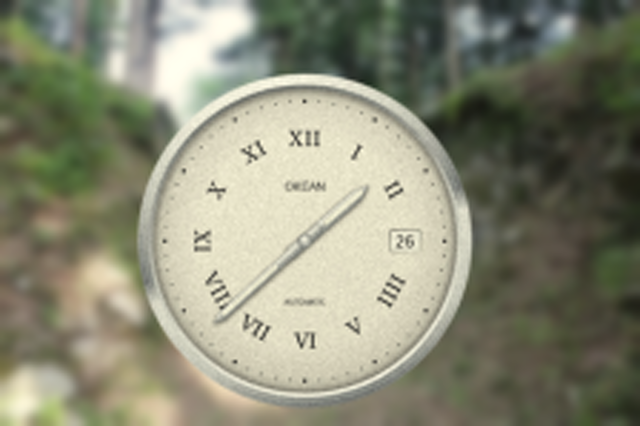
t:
1:38
